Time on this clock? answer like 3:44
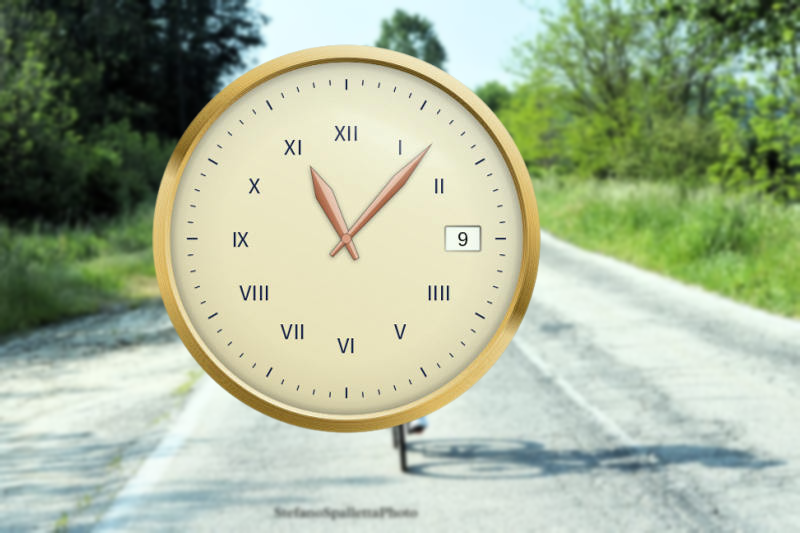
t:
11:07
